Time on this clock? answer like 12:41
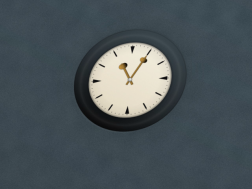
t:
11:05
